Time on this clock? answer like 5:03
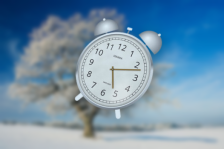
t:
5:12
